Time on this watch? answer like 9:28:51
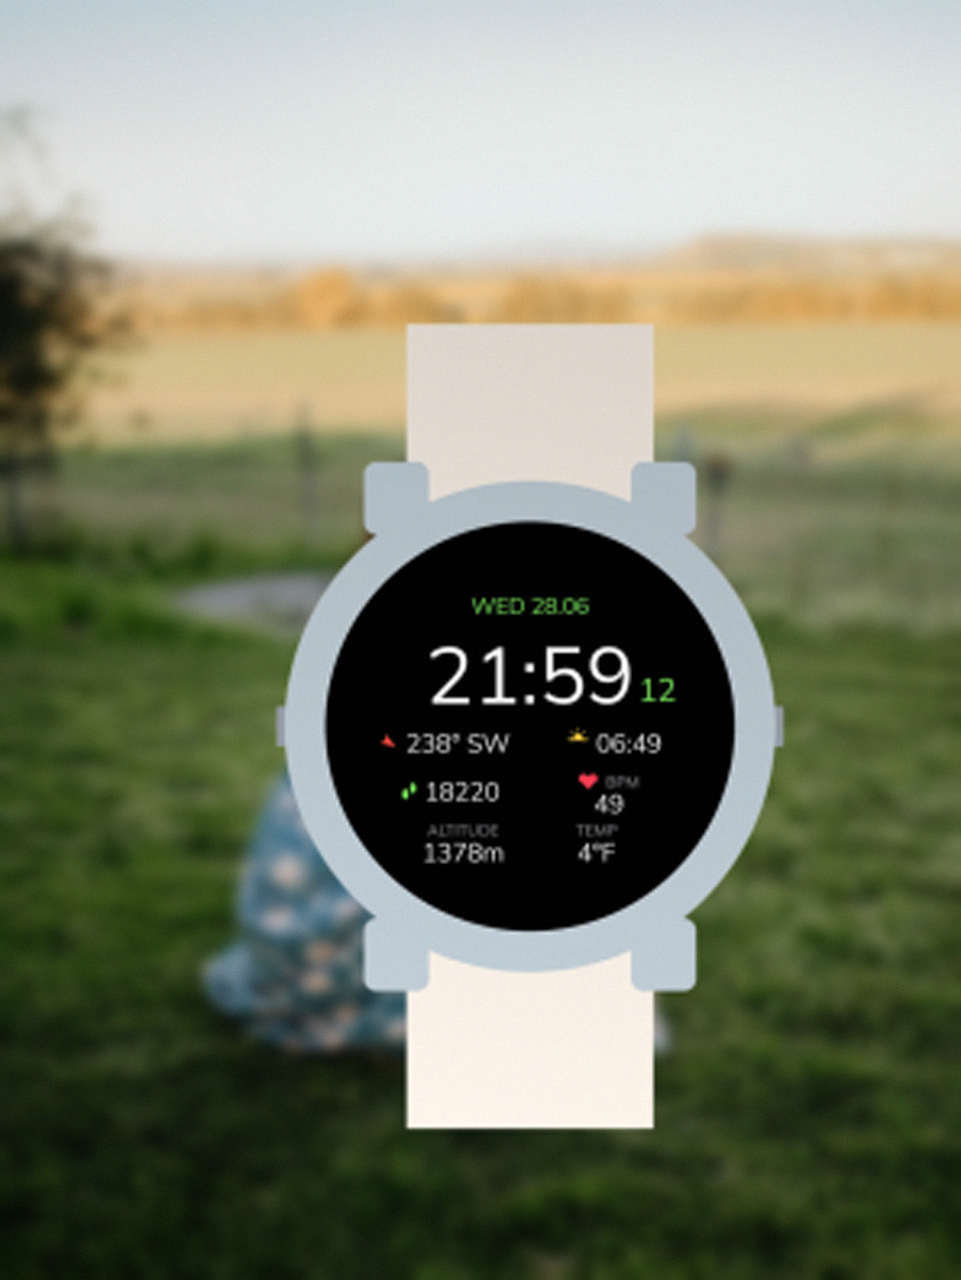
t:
21:59:12
